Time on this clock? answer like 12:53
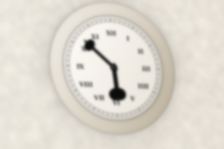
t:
5:52
